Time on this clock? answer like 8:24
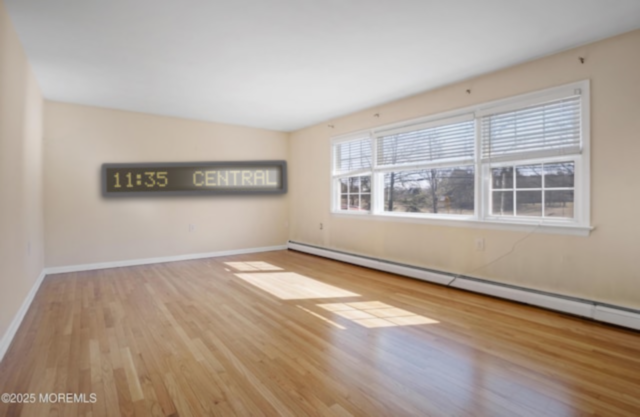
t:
11:35
